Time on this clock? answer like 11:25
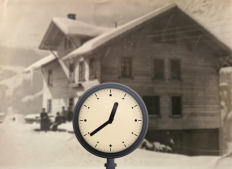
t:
12:39
